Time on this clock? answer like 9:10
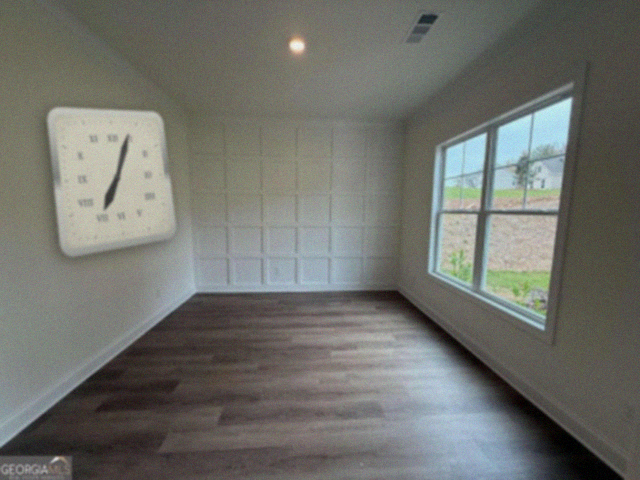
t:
7:04
